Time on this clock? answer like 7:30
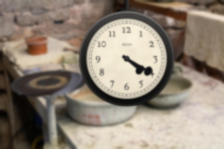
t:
4:20
